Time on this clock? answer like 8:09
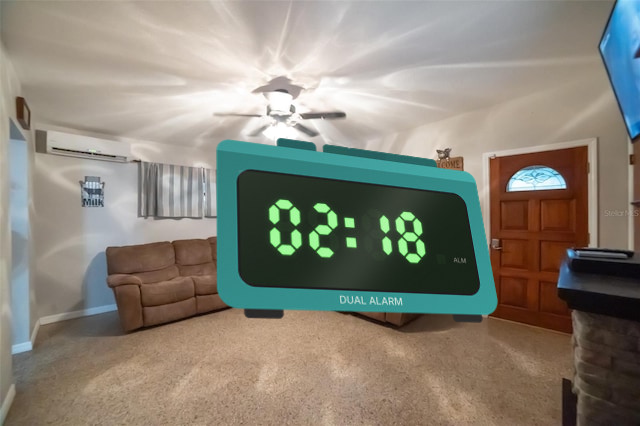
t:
2:18
